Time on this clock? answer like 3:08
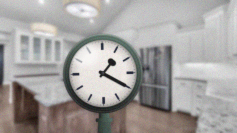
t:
1:20
